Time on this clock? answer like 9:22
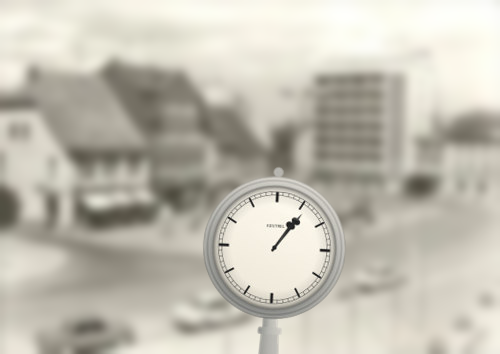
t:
1:06
